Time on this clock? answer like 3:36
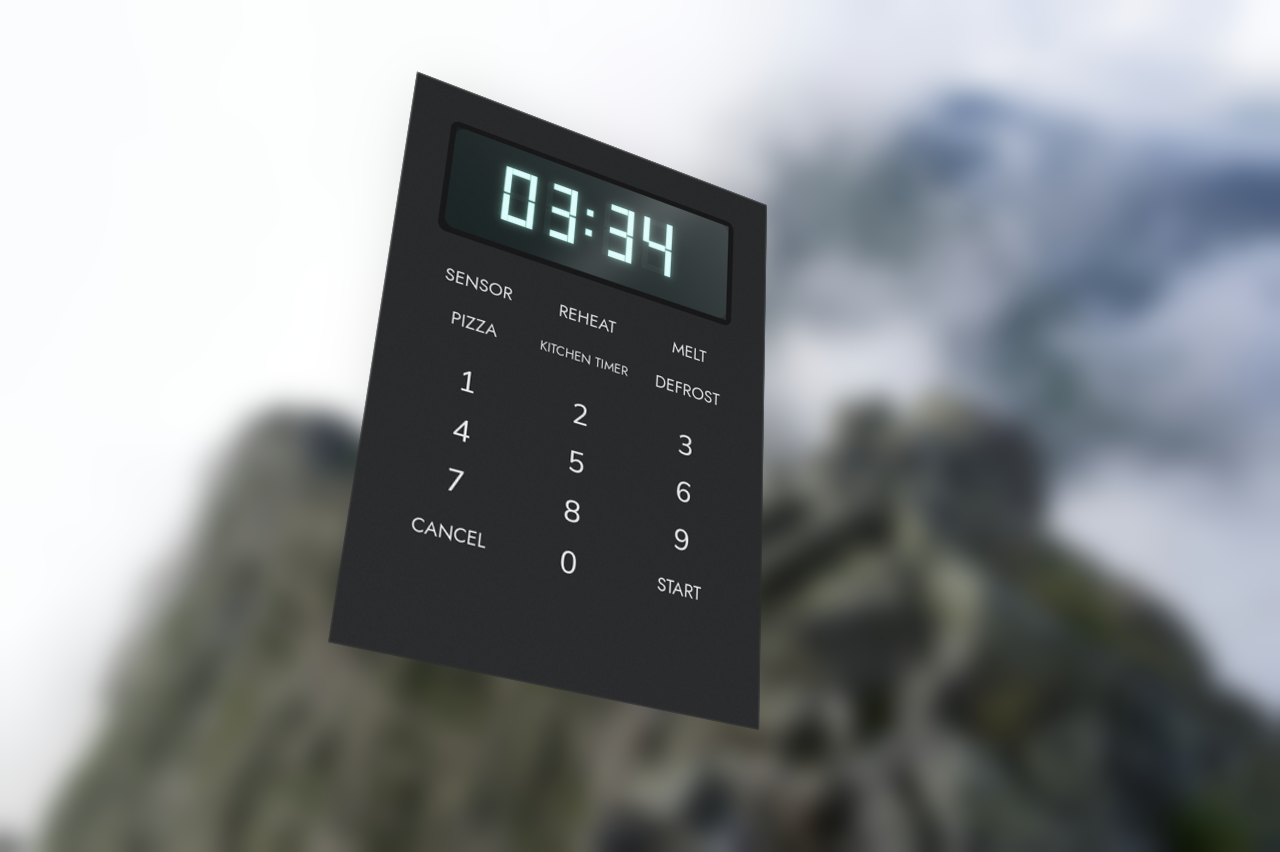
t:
3:34
